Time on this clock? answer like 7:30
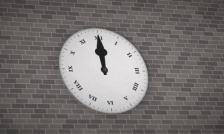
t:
12:00
